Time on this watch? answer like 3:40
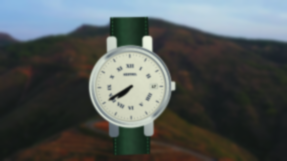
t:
7:40
